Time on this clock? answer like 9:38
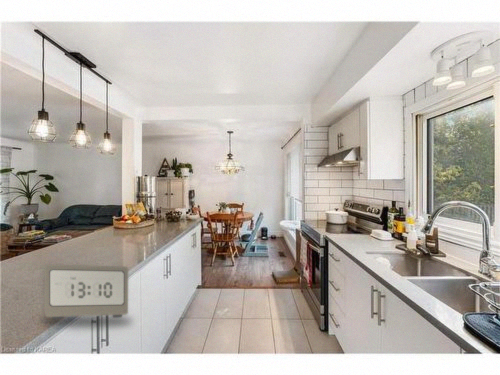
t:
13:10
